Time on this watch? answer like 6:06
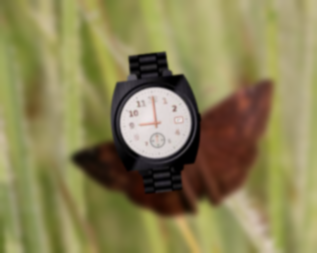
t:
9:00
